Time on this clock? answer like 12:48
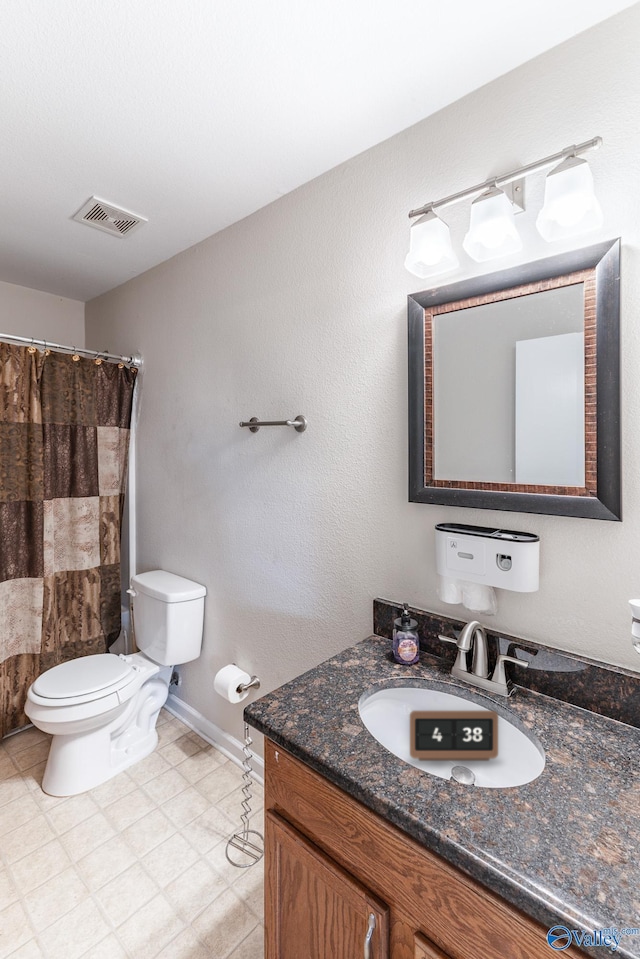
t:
4:38
